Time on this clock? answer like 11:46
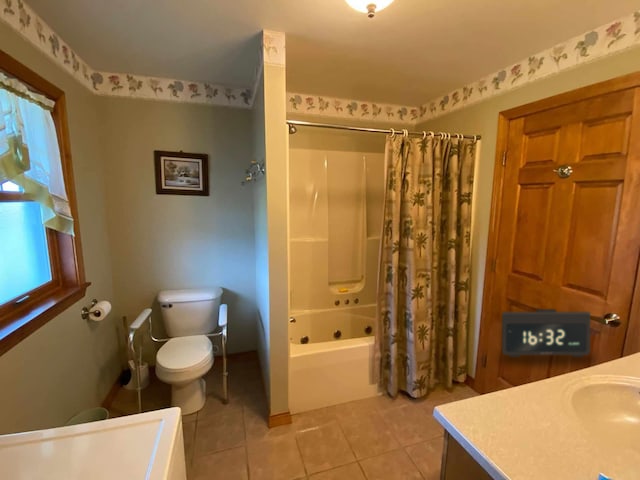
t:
16:32
